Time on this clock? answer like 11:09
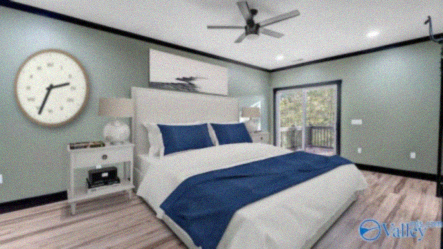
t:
2:34
